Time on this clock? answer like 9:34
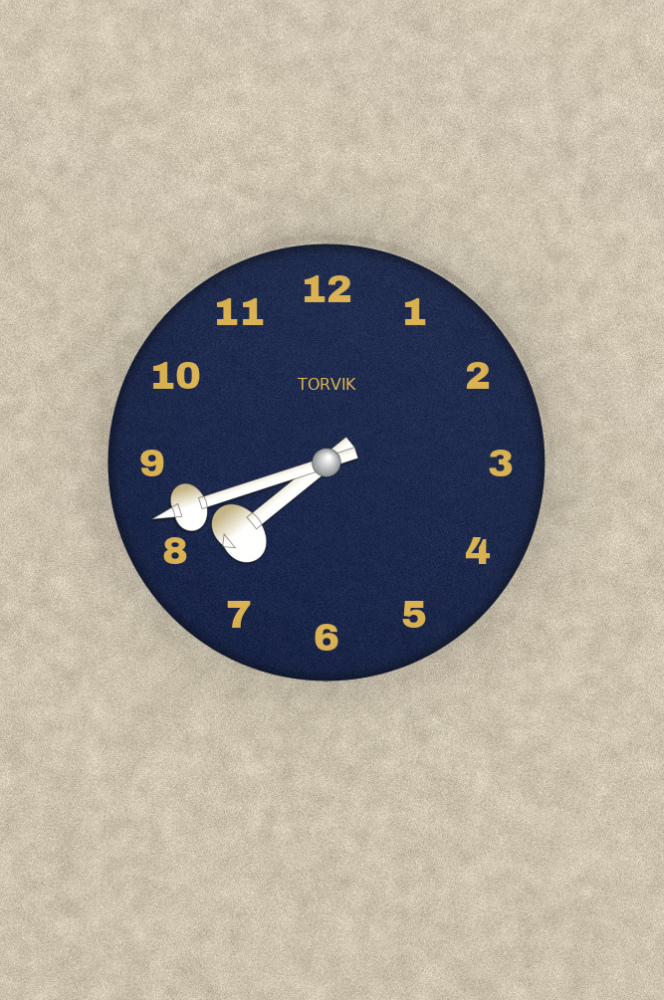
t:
7:42
